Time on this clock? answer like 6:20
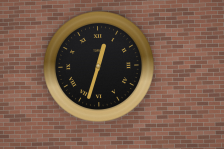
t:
12:33
